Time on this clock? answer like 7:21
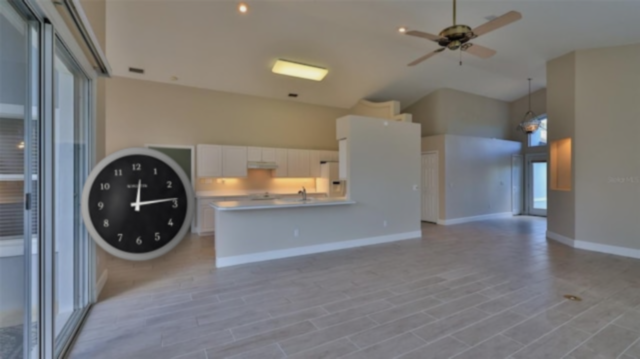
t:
12:14
